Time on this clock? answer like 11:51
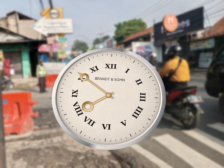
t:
7:51
